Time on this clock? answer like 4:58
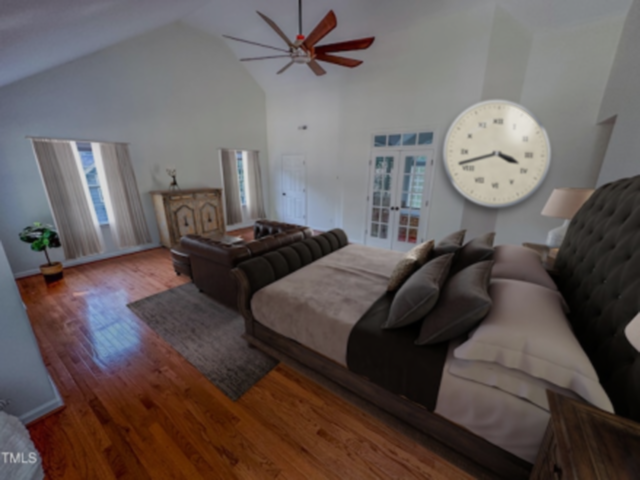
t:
3:42
